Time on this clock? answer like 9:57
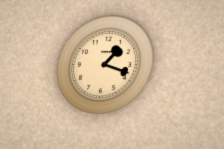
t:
1:18
